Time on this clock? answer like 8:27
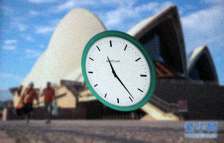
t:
11:24
